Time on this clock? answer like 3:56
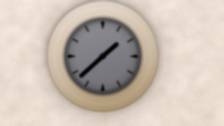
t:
1:38
